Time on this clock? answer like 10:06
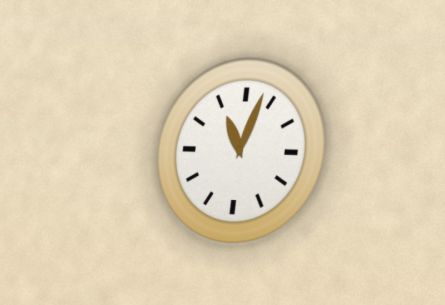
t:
11:03
